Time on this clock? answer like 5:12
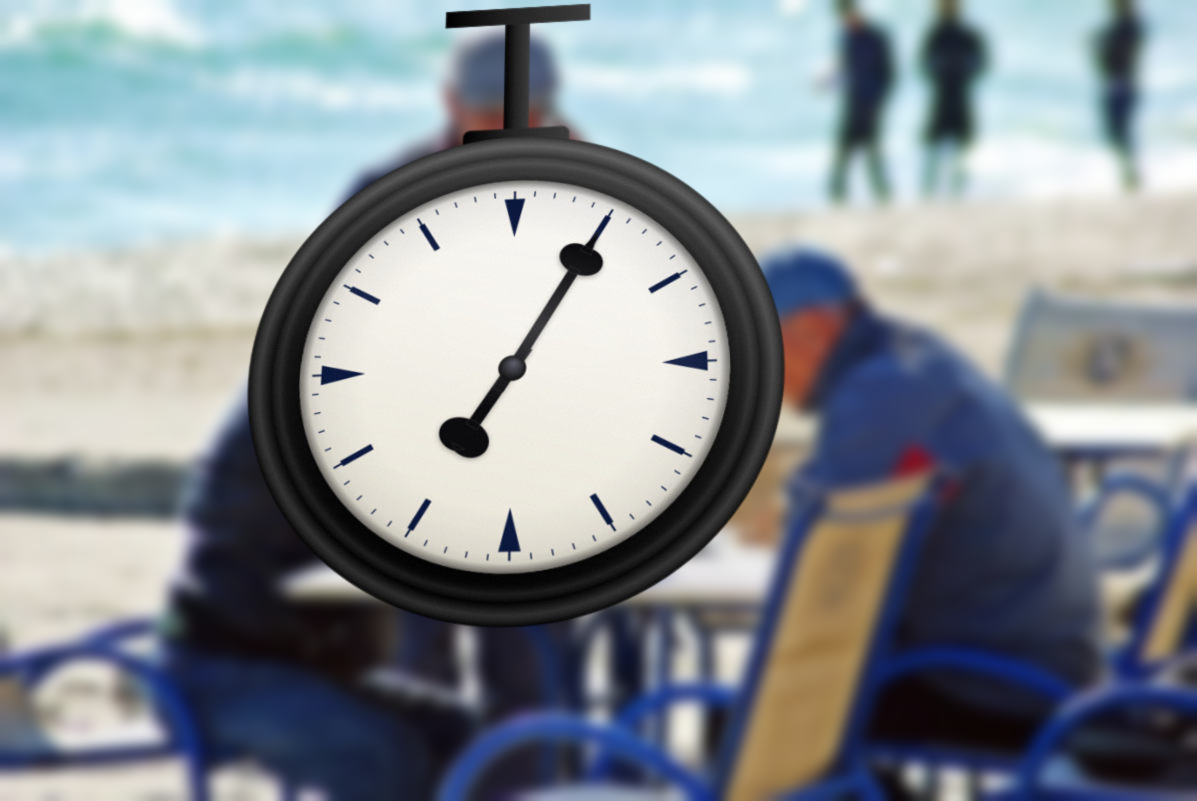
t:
7:05
